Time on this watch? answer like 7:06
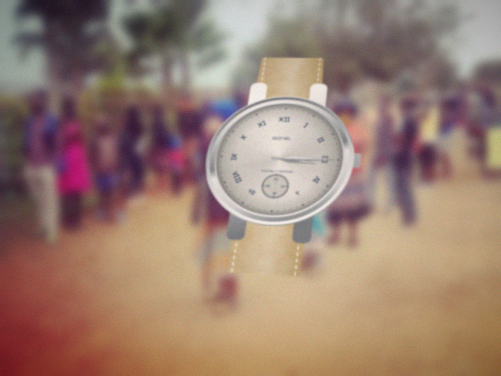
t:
3:15
